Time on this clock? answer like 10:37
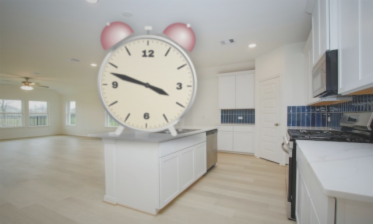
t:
3:48
